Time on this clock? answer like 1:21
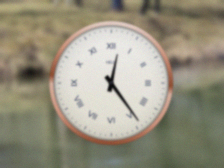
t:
12:24
